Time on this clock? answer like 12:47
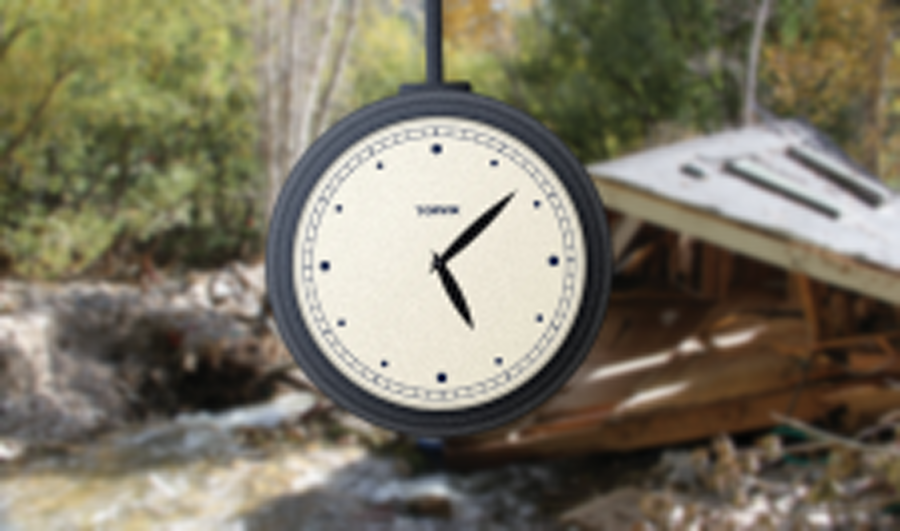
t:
5:08
